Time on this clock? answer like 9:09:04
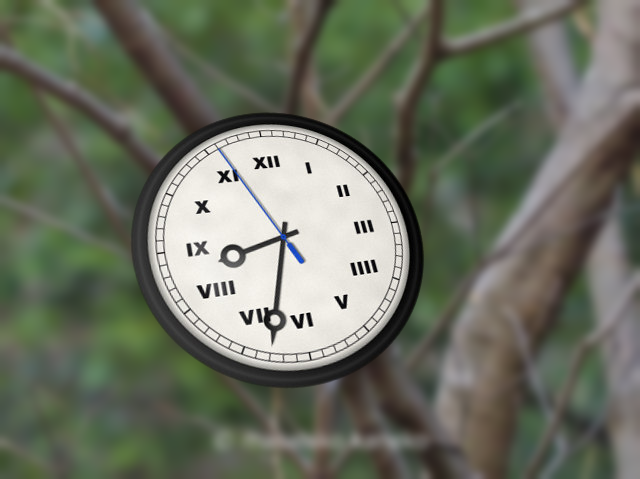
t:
8:32:56
